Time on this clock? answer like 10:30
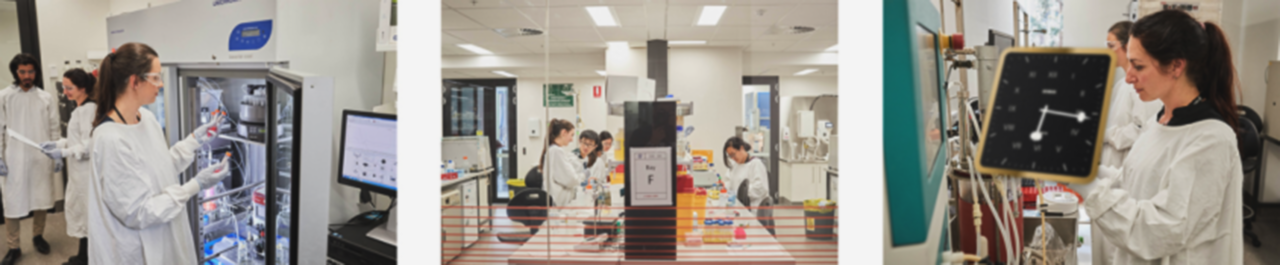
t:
6:16
